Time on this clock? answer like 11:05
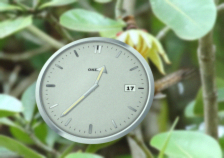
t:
12:37
